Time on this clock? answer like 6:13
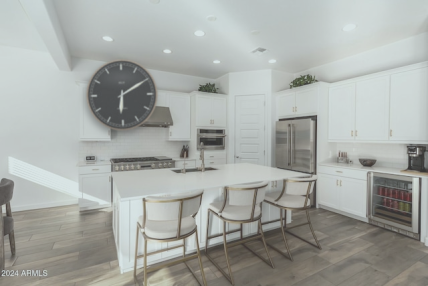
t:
6:10
